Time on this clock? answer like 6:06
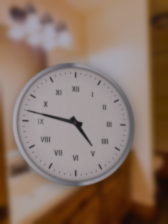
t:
4:47
